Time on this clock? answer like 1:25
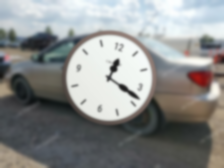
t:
12:18
